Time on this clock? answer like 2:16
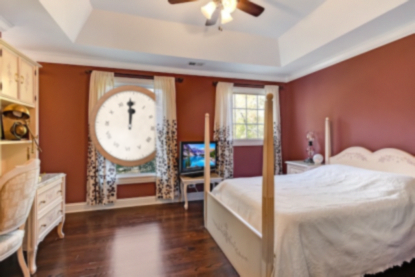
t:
11:59
